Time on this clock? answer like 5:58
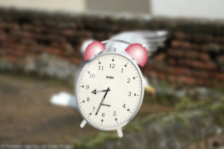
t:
8:33
